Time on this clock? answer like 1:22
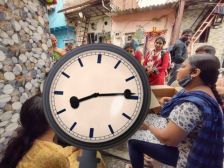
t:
8:14
